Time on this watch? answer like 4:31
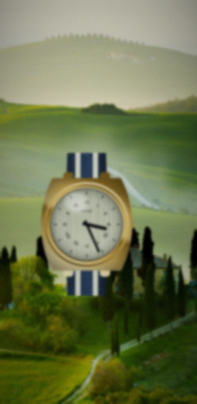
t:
3:26
